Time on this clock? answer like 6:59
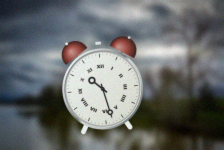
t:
10:28
